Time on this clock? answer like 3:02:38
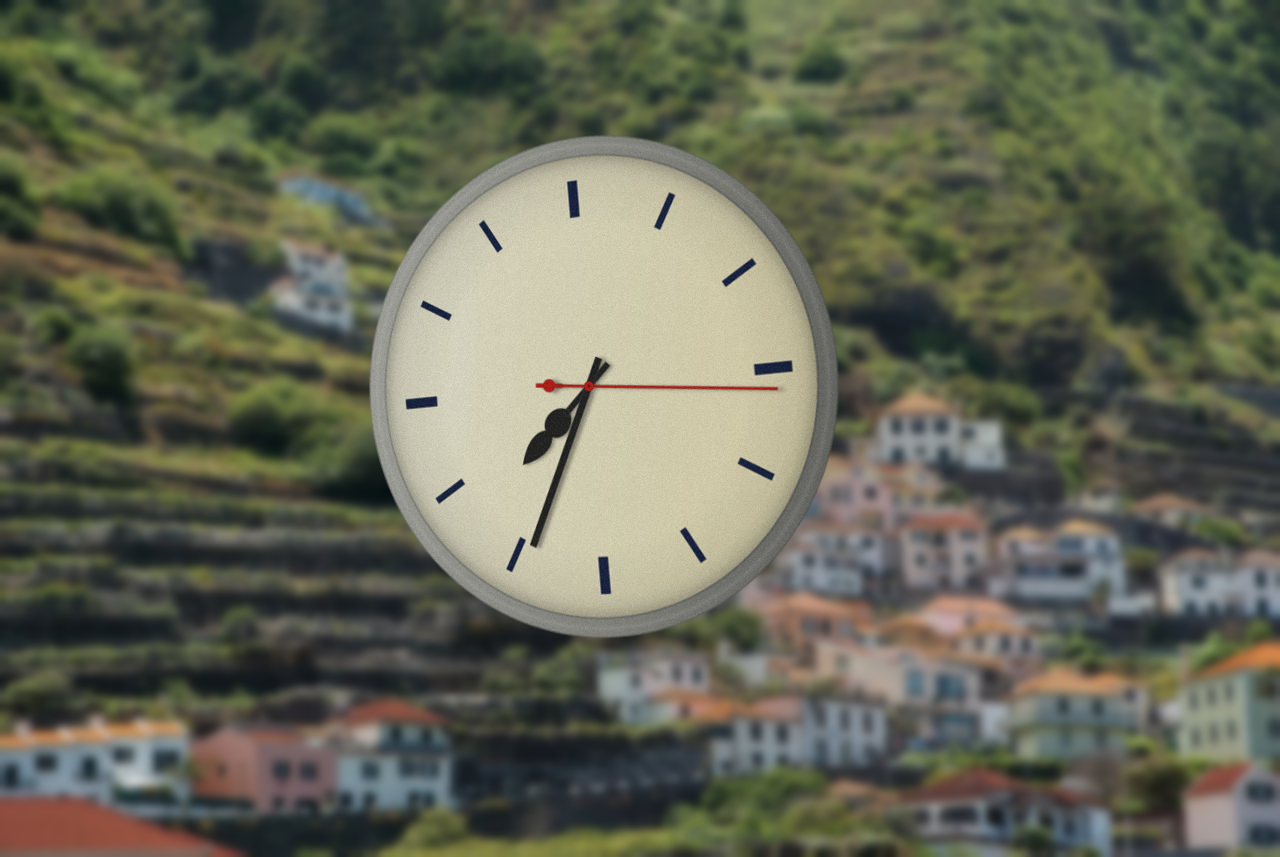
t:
7:34:16
